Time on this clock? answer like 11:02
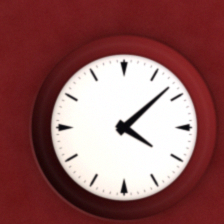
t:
4:08
